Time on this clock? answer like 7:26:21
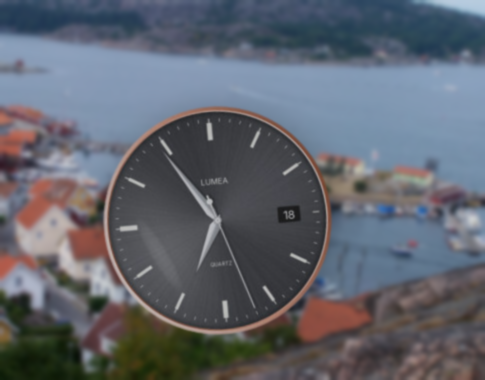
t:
6:54:27
